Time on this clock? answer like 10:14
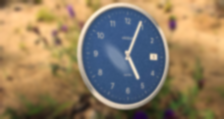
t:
5:04
